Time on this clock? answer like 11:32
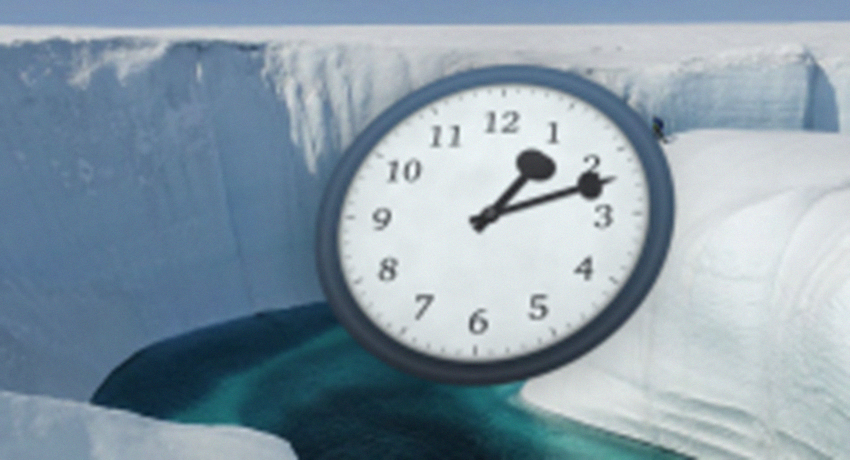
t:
1:12
